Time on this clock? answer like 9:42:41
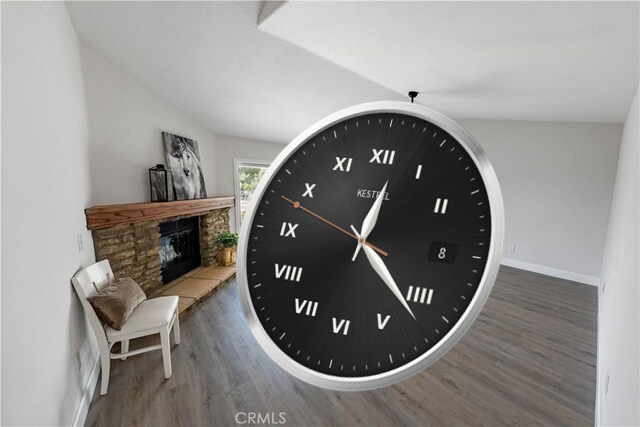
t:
12:21:48
